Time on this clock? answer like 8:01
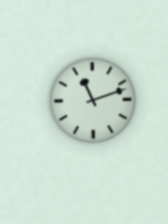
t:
11:12
